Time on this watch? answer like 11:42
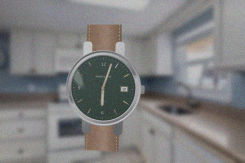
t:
6:03
